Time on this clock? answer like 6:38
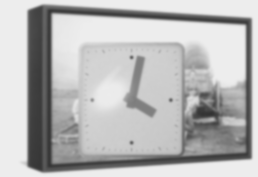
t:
4:02
